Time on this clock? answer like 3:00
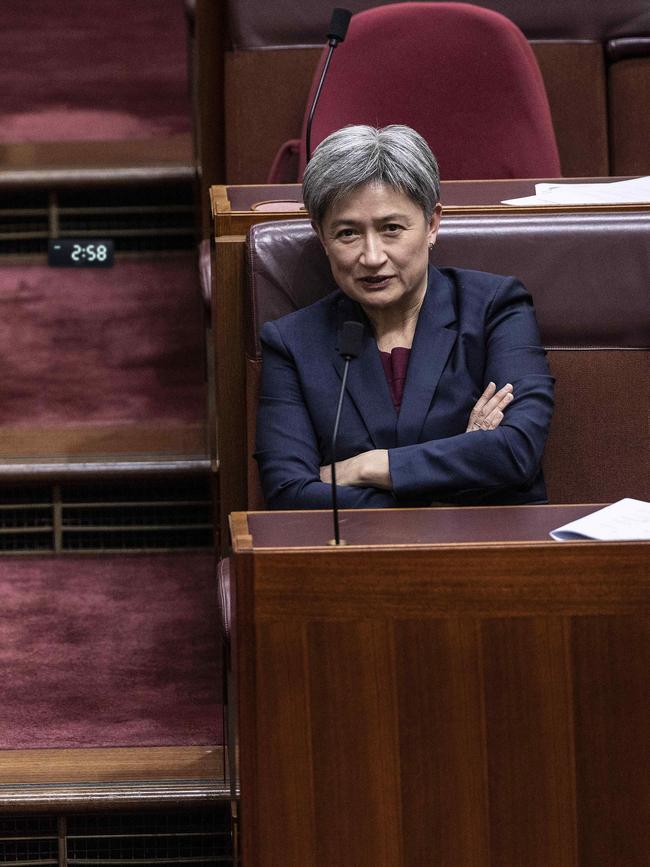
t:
2:58
